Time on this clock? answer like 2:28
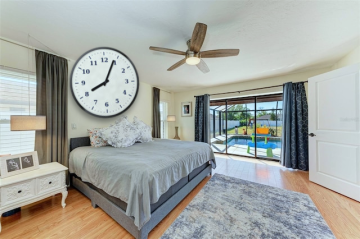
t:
8:04
